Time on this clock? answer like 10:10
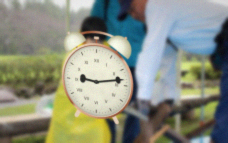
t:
9:13
